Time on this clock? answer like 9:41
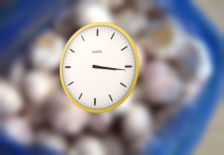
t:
3:16
